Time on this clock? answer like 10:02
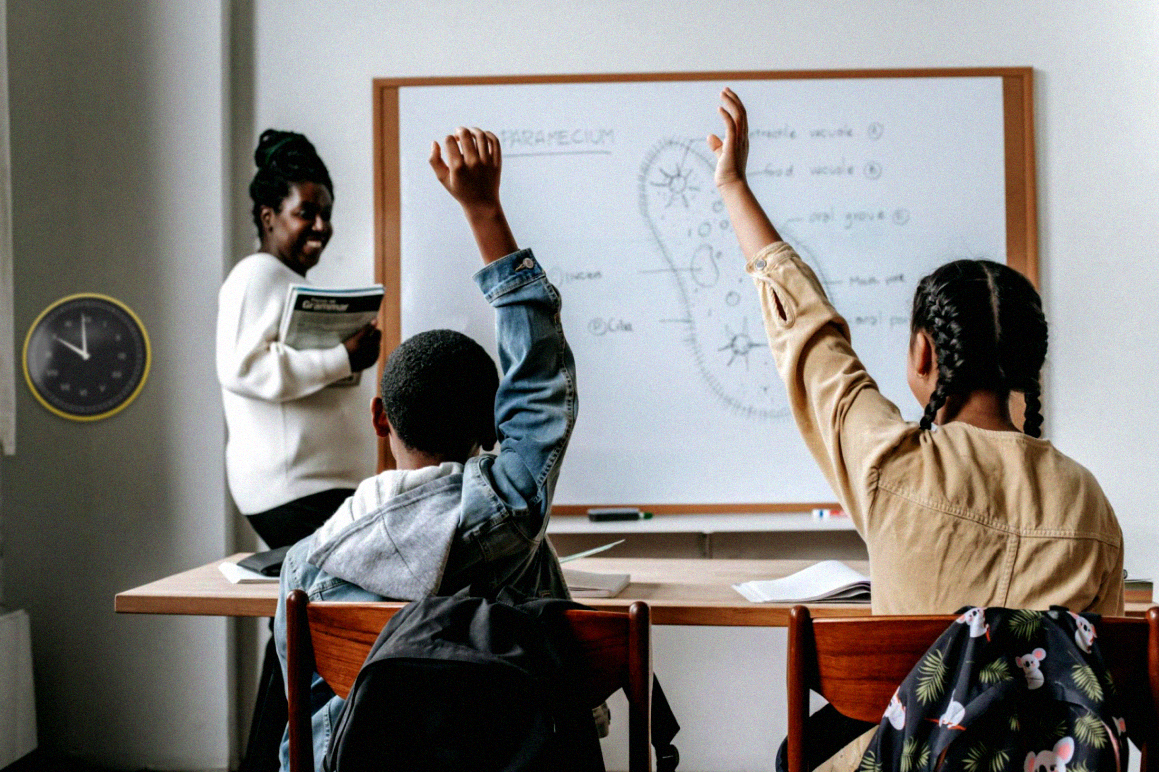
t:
9:59
